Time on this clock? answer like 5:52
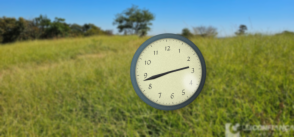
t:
2:43
